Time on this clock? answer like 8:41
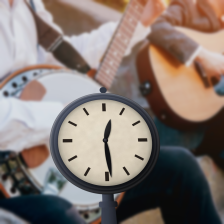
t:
12:29
